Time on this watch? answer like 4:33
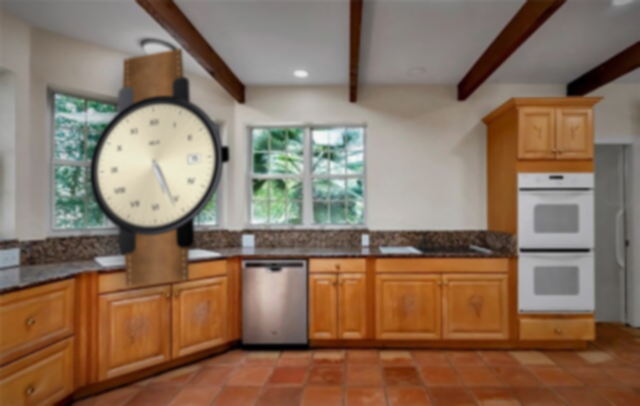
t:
5:26
